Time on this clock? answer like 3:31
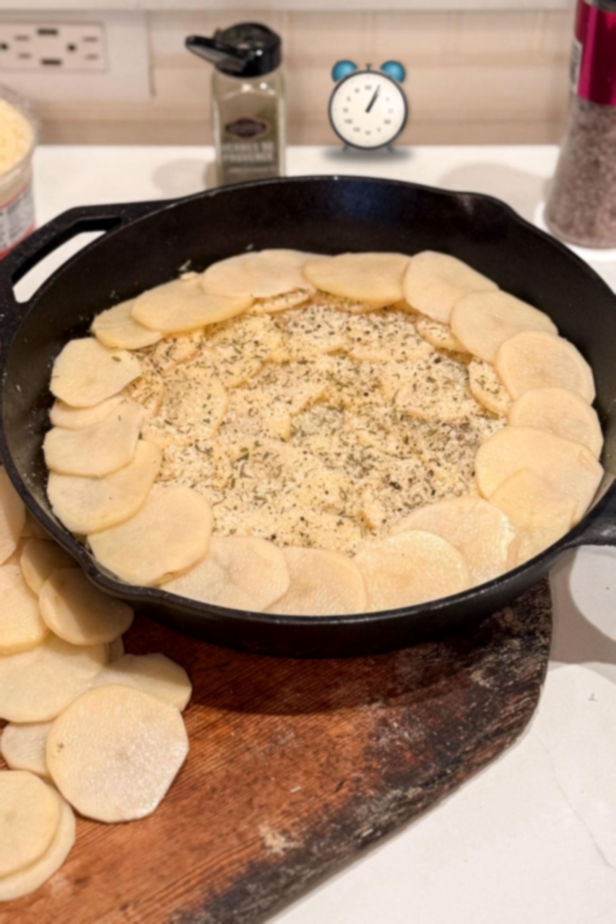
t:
1:04
